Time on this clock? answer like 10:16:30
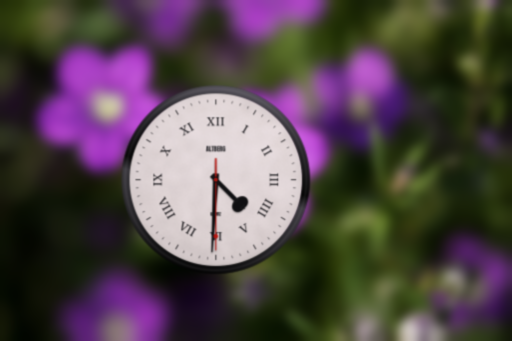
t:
4:30:30
